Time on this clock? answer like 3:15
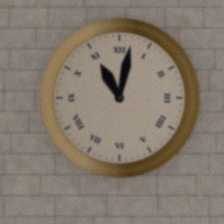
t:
11:02
